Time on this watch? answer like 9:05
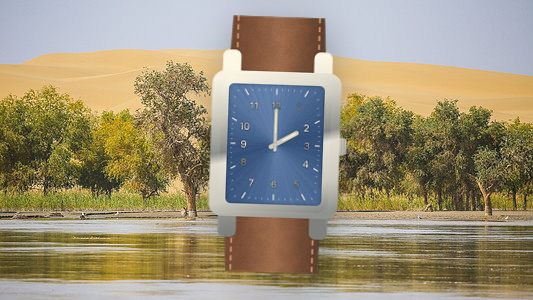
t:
2:00
